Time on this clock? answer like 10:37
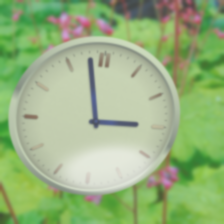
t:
2:58
